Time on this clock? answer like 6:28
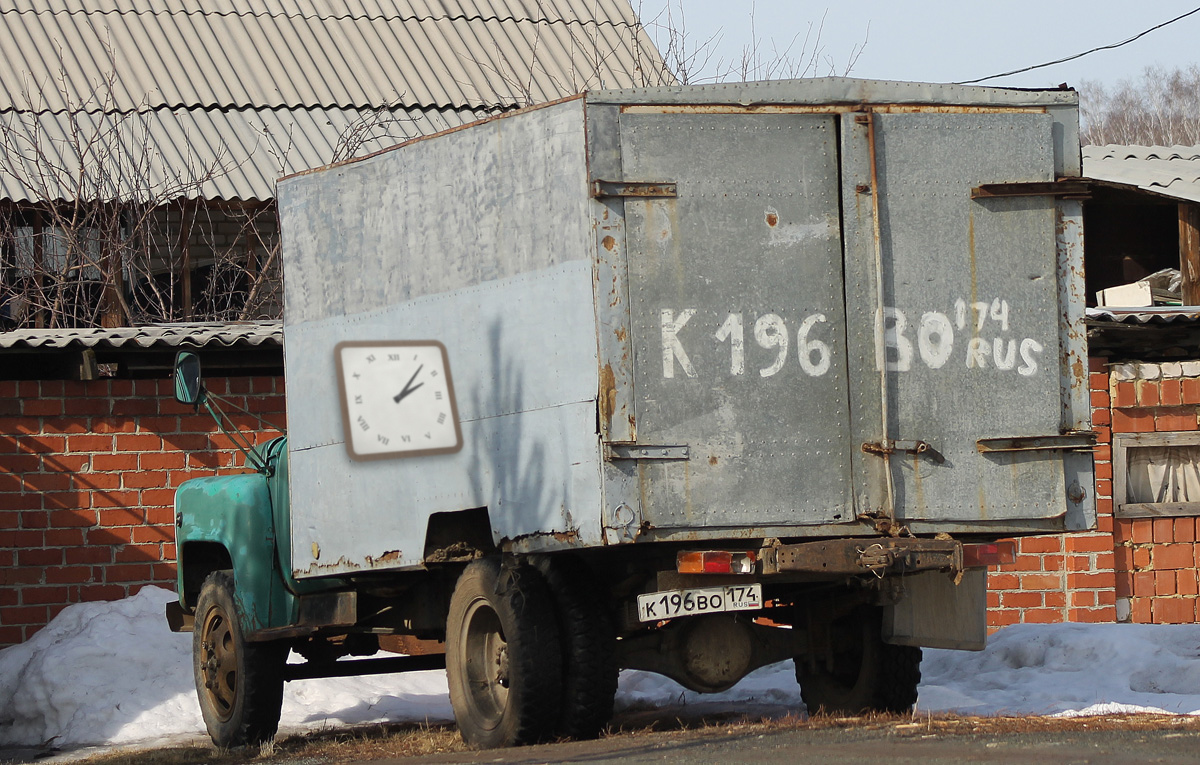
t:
2:07
